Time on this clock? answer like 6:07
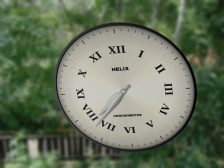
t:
7:37
